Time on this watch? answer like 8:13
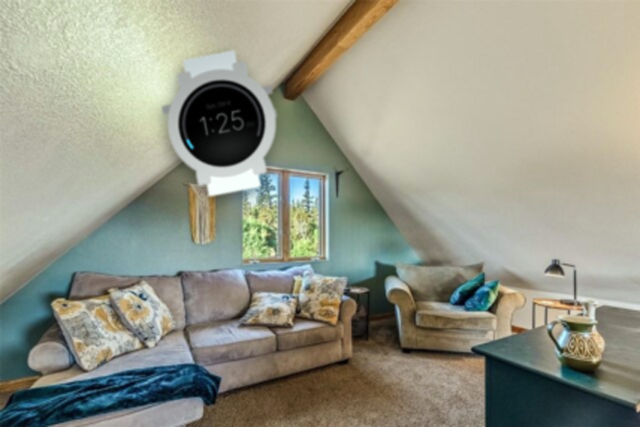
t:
1:25
